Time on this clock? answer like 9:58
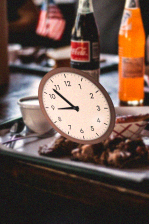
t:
8:53
